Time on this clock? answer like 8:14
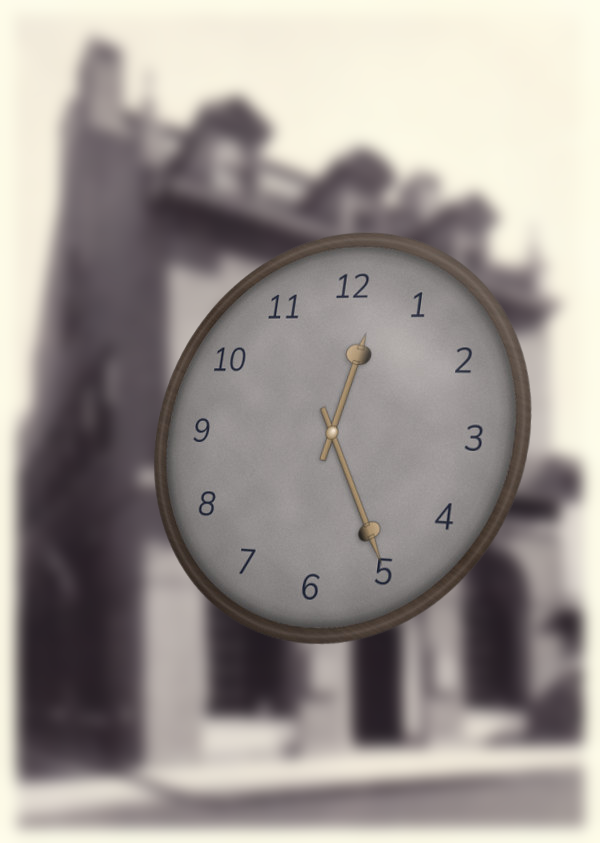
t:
12:25
